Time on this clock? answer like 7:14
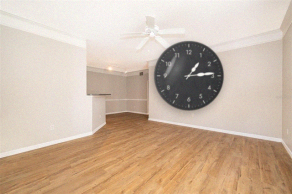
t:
1:14
